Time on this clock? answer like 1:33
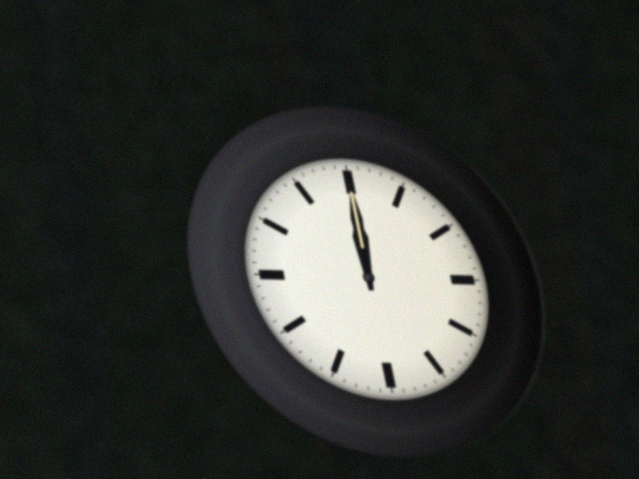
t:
12:00
